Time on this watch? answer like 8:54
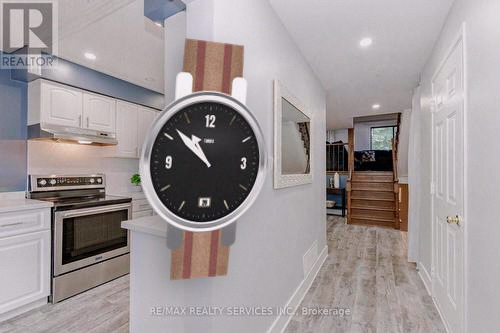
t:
10:52
